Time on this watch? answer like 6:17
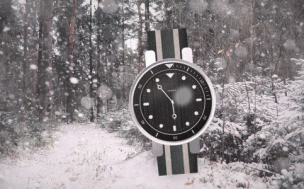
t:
5:54
